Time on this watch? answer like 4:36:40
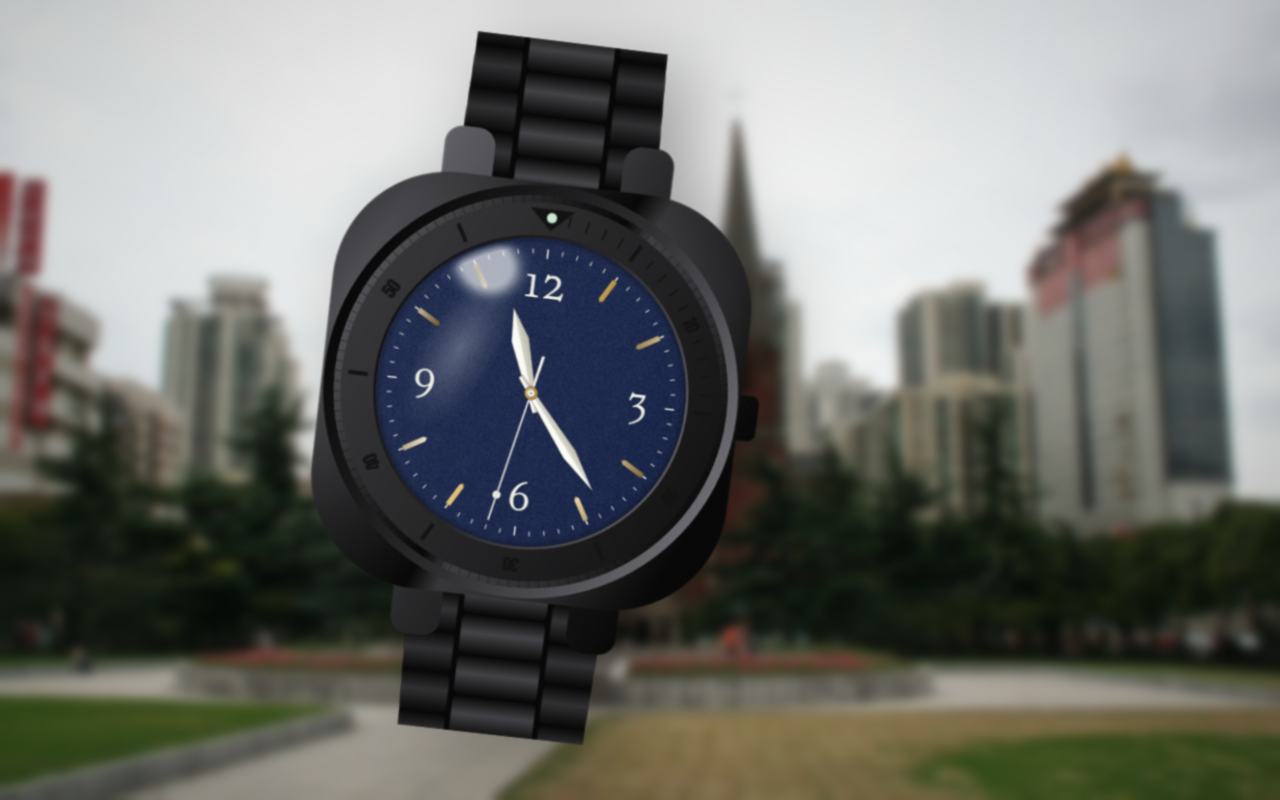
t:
11:23:32
